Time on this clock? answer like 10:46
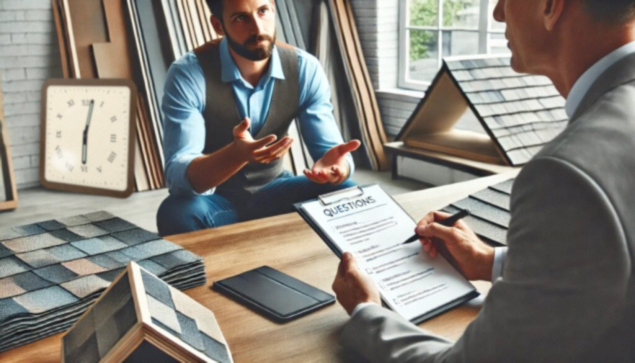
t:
6:02
